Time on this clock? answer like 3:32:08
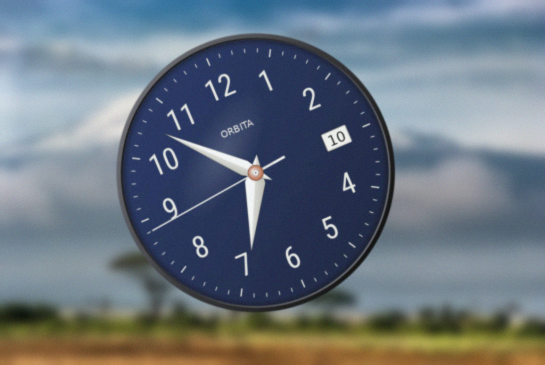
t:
6:52:44
